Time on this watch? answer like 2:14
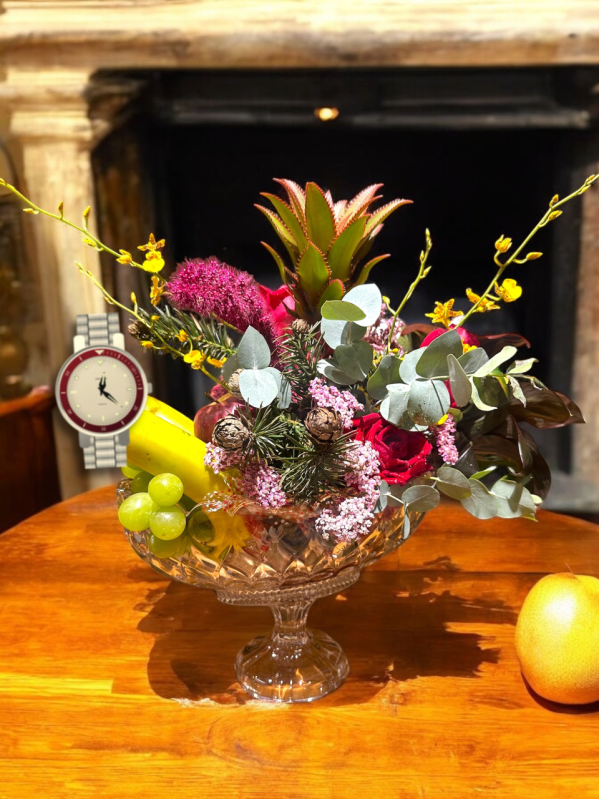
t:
12:22
